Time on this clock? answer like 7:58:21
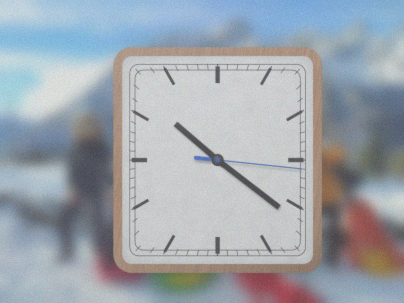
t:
10:21:16
